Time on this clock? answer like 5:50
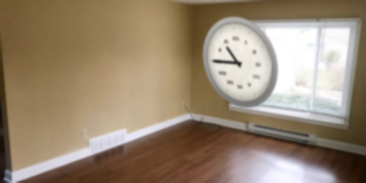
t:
10:45
